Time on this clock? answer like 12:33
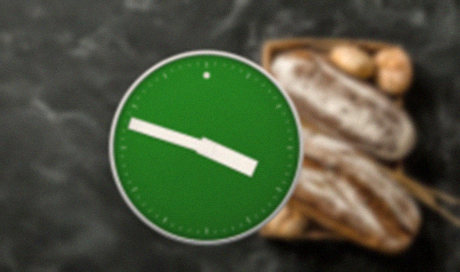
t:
3:48
